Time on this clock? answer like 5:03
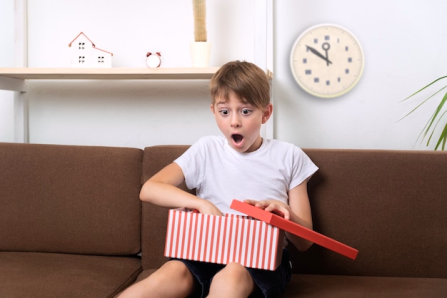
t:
11:51
